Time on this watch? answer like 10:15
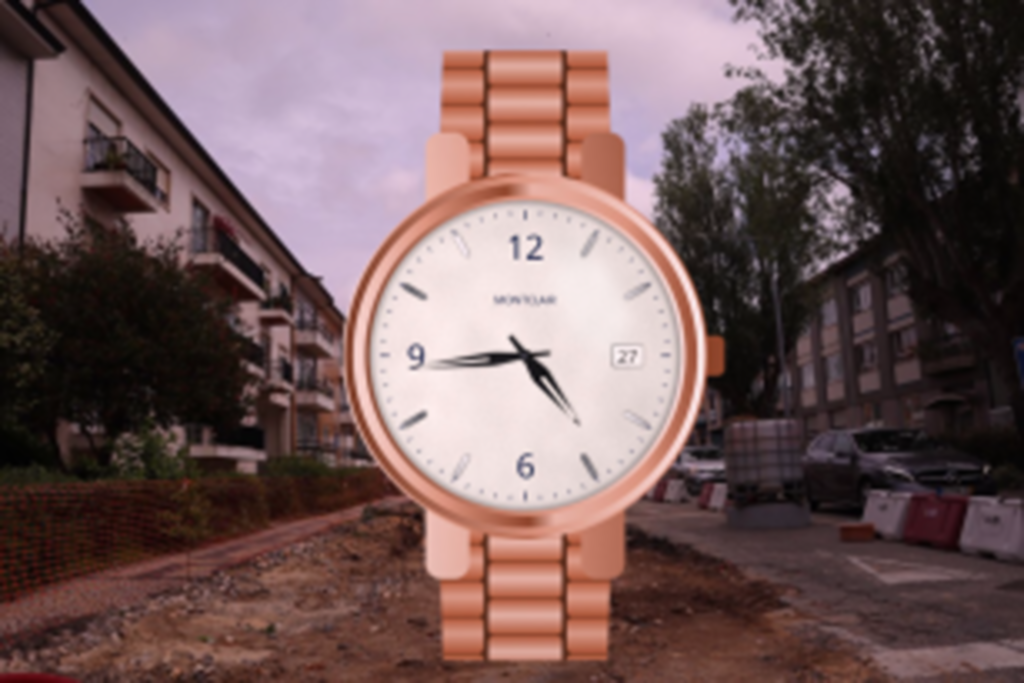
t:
4:44
